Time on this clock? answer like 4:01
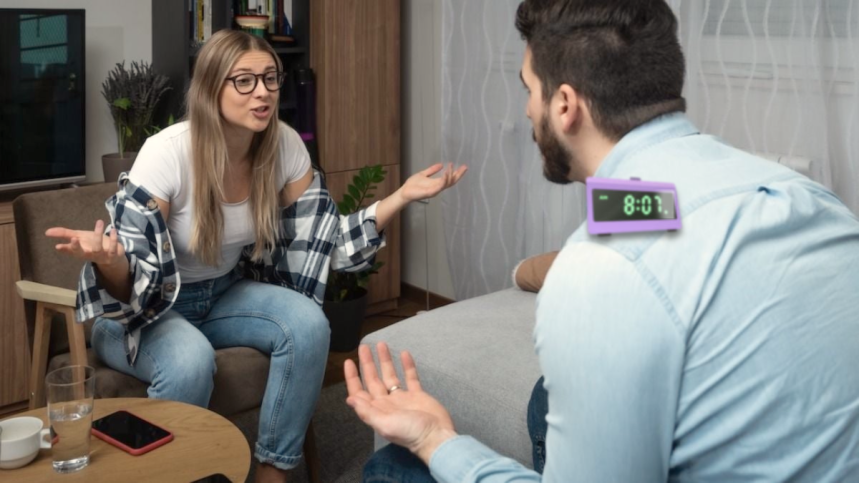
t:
8:07
